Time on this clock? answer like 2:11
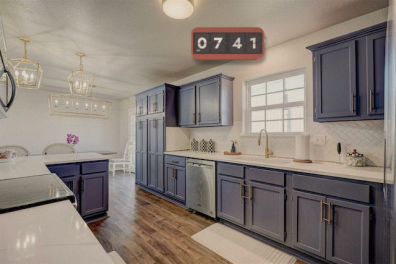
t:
7:41
